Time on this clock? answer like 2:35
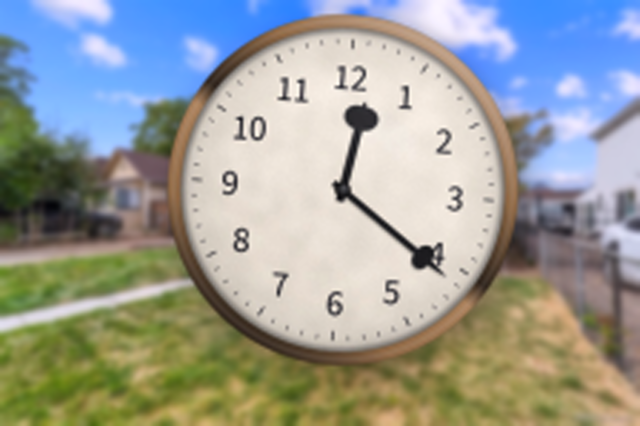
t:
12:21
